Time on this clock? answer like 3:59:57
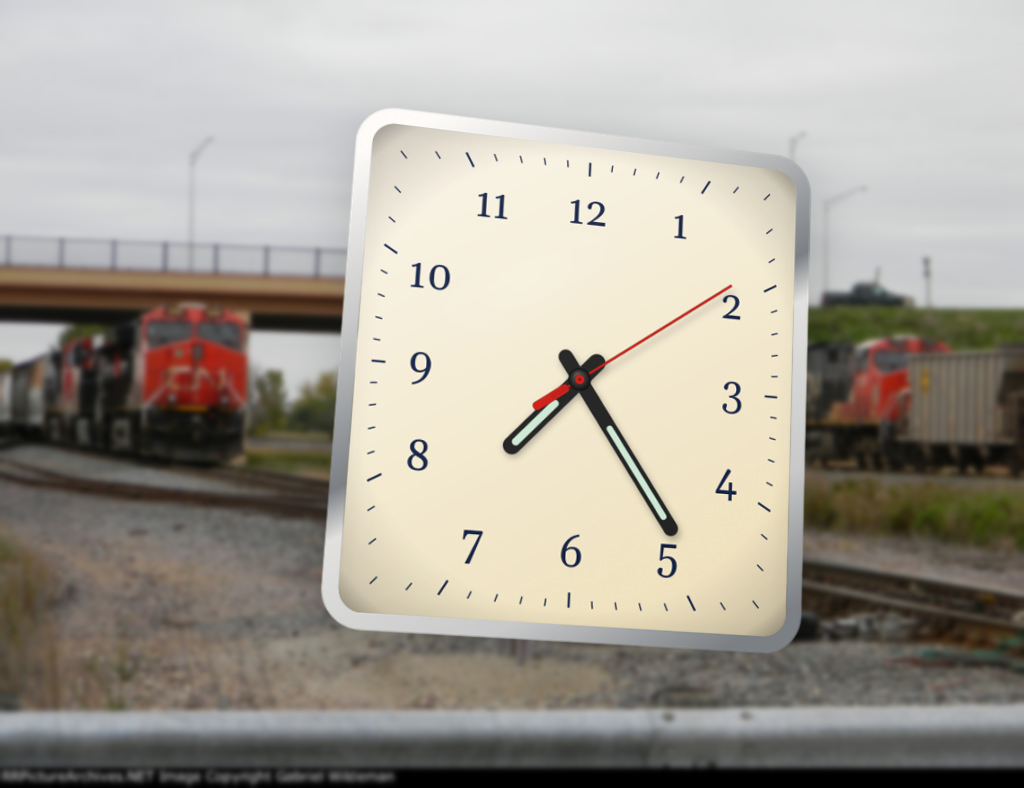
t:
7:24:09
